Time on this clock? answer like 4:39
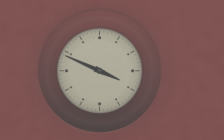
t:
3:49
